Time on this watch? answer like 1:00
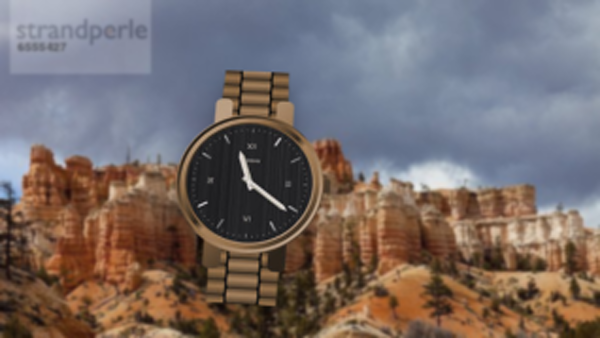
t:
11:21
